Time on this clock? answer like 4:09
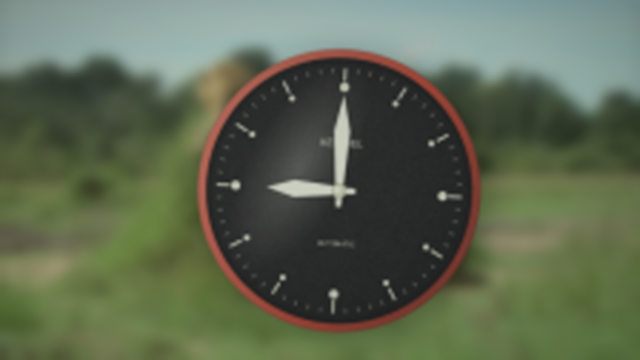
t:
9:00
